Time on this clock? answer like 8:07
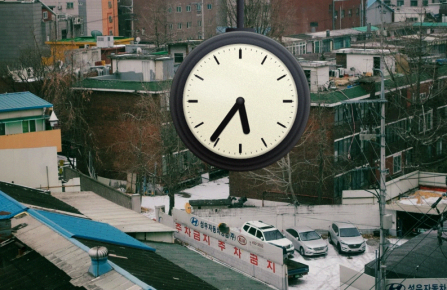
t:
5:36
